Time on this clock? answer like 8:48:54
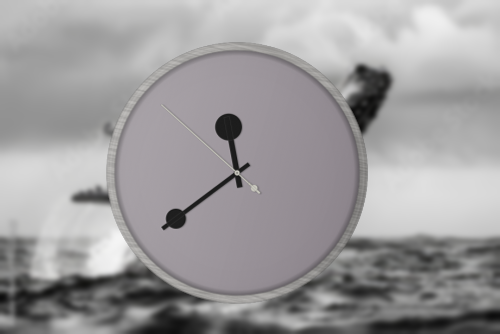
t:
11:38:52
